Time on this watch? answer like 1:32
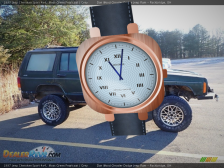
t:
11:02
